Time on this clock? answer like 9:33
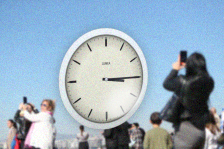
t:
3:15
